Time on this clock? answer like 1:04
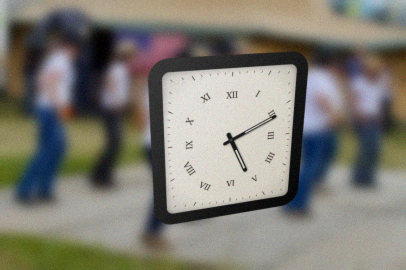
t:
5:11
